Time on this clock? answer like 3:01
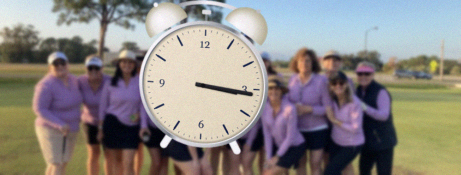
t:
3:16
